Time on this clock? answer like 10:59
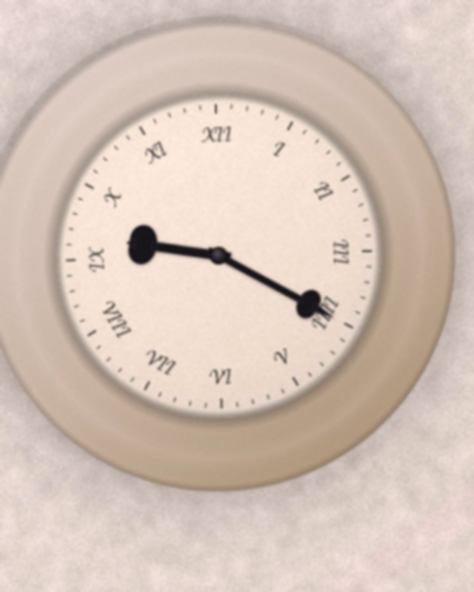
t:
9:20
